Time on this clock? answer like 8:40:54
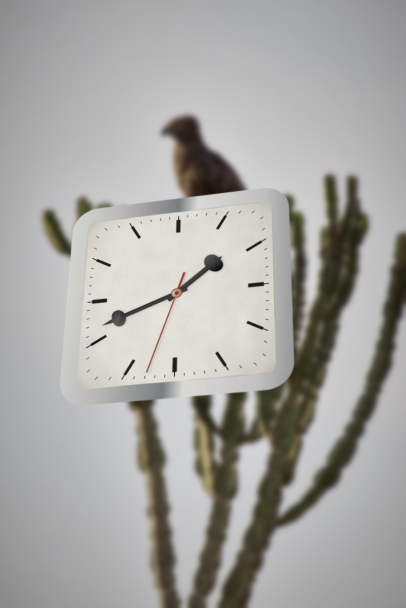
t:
1:41:33
